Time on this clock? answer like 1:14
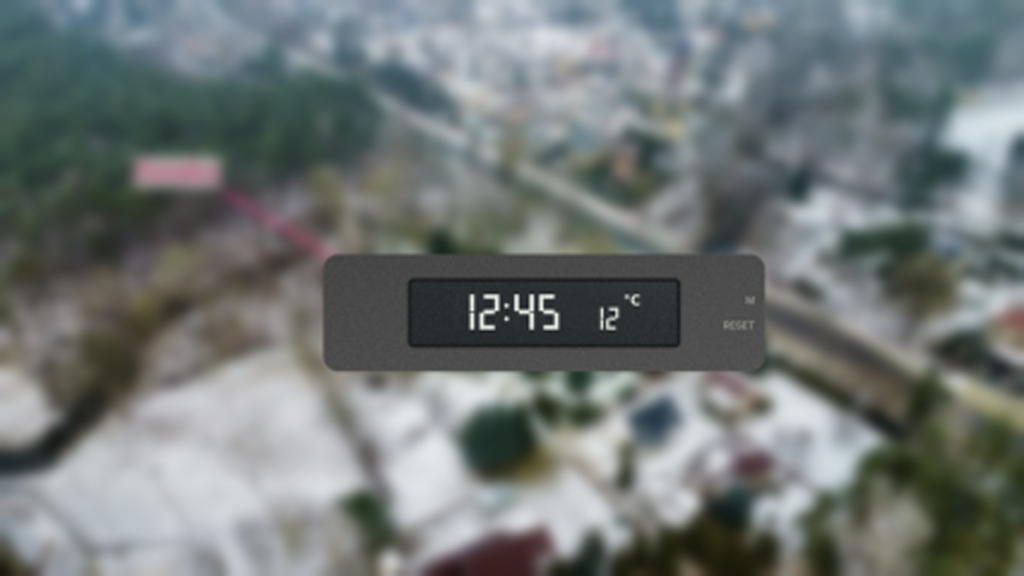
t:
12:45
